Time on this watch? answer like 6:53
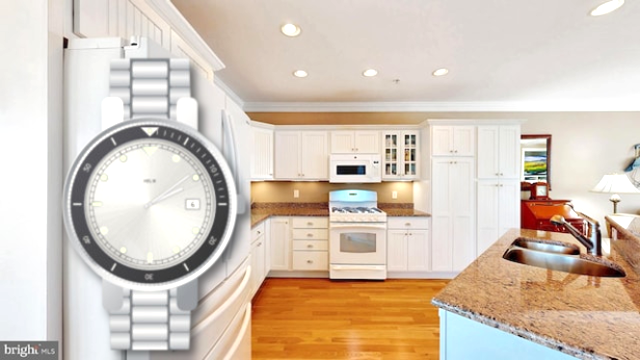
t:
2:09
